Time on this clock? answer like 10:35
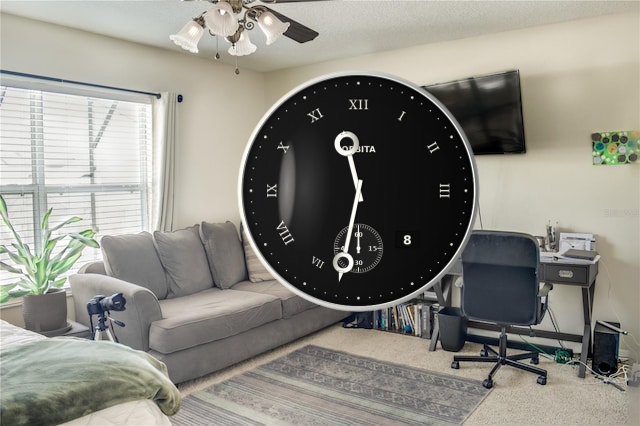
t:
11:32
